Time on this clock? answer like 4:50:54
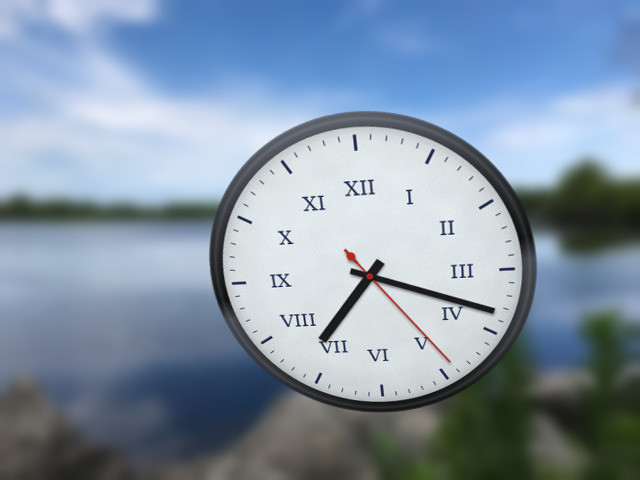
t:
7:18:24
